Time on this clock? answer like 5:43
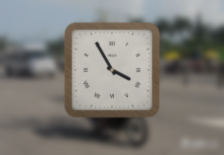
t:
3:55
